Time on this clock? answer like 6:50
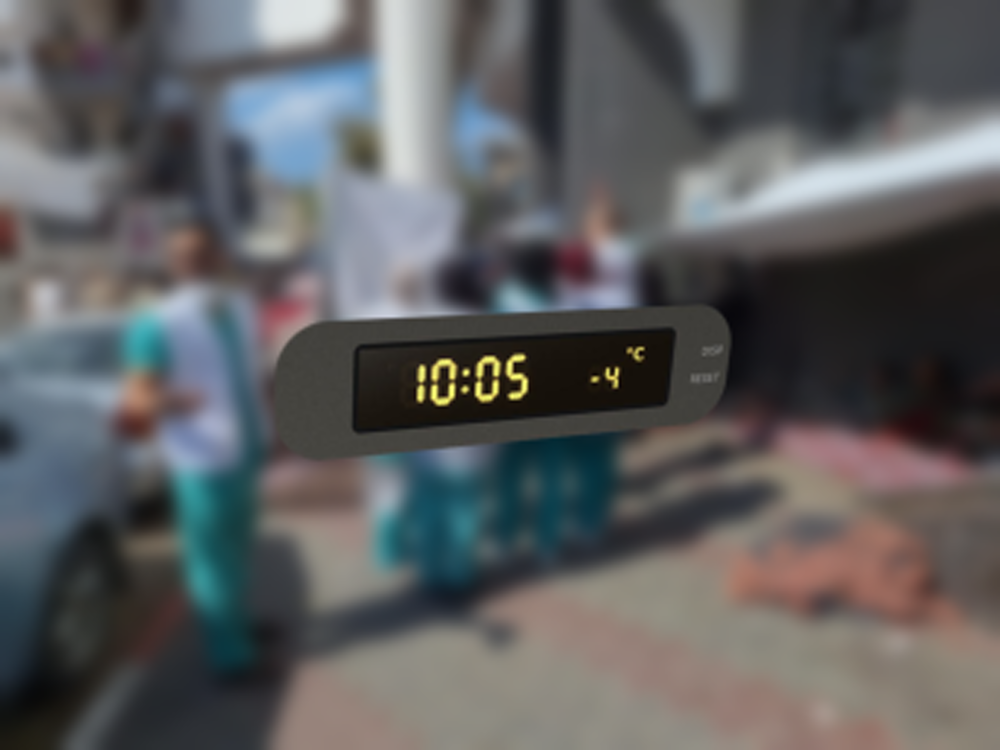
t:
10:05
